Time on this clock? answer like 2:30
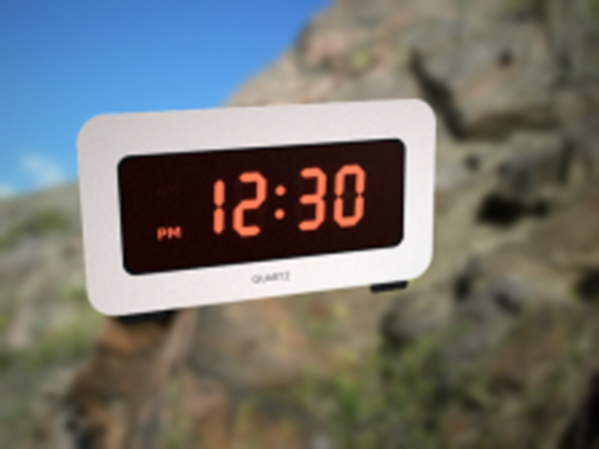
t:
12:30
